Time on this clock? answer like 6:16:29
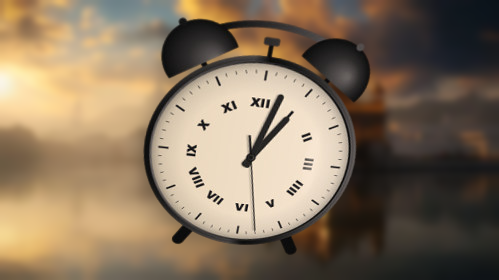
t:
1:02:28
